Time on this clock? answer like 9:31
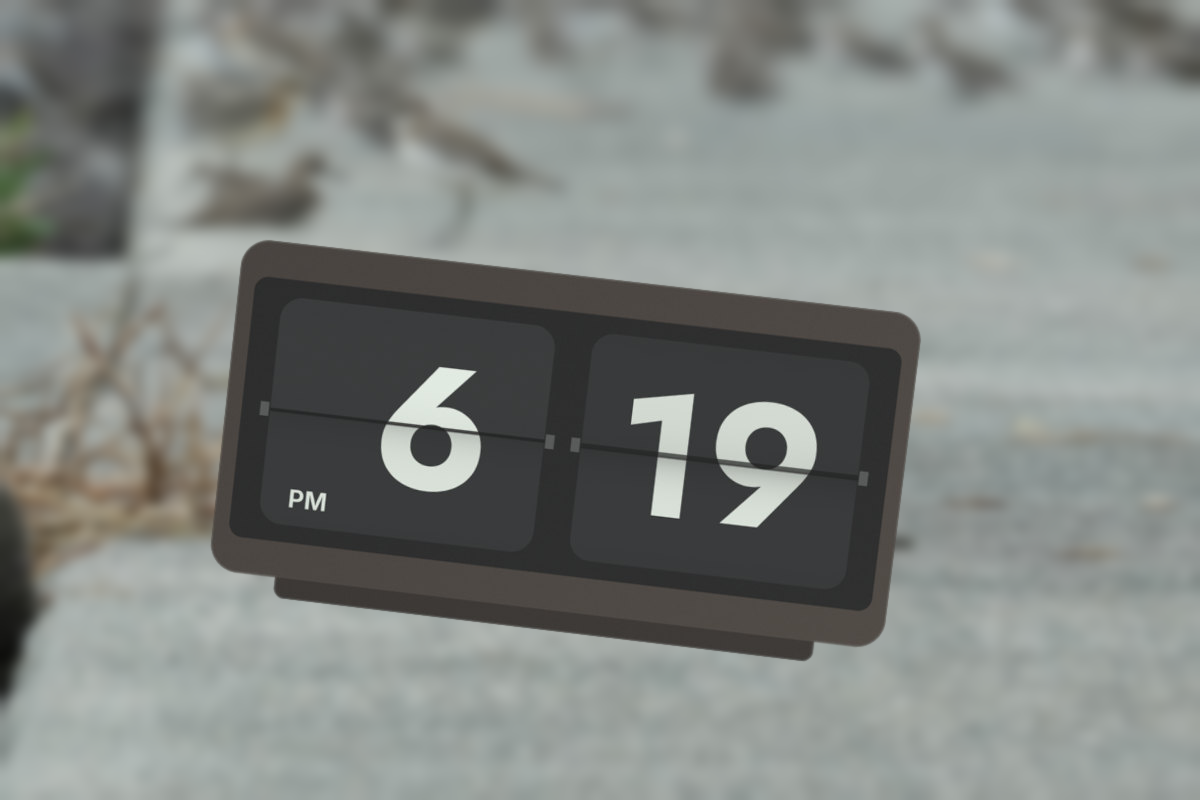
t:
6:19
